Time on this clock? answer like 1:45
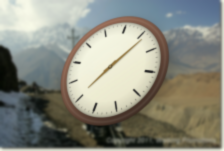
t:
7:06
